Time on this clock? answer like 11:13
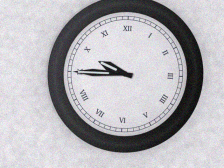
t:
9:45
